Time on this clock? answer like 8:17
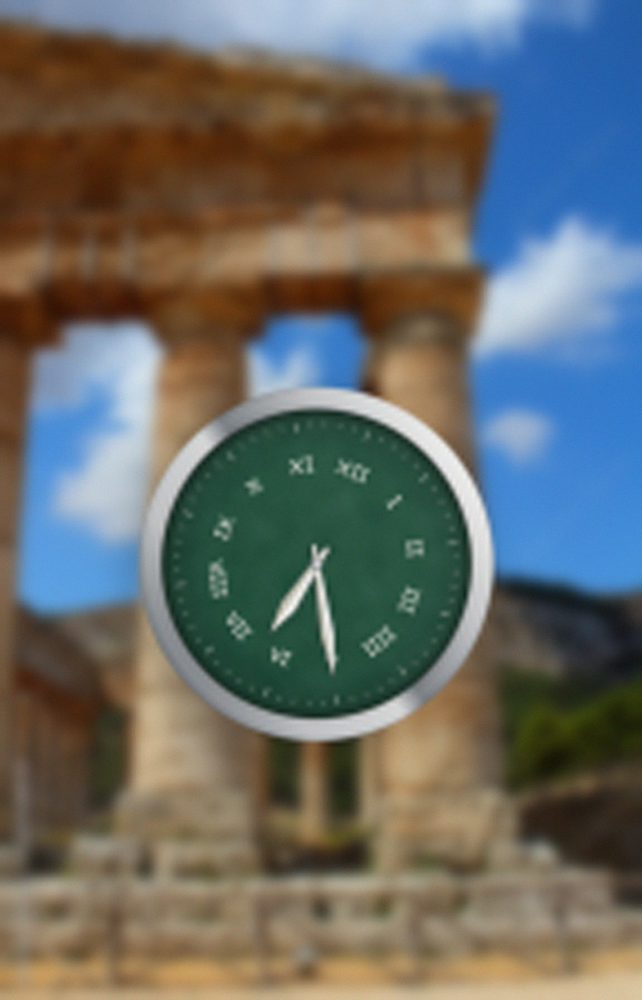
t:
6:25
